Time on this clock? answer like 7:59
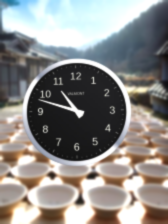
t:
10:48
